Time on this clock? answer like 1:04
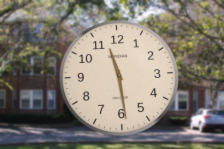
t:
11:29
